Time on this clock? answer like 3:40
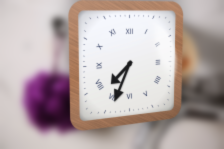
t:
7:34
